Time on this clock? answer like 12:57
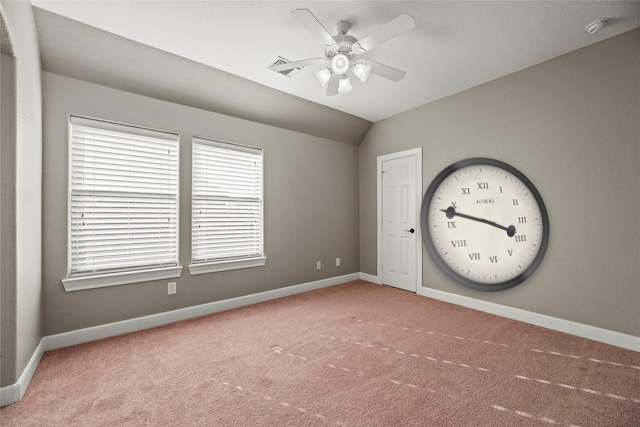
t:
3:48
